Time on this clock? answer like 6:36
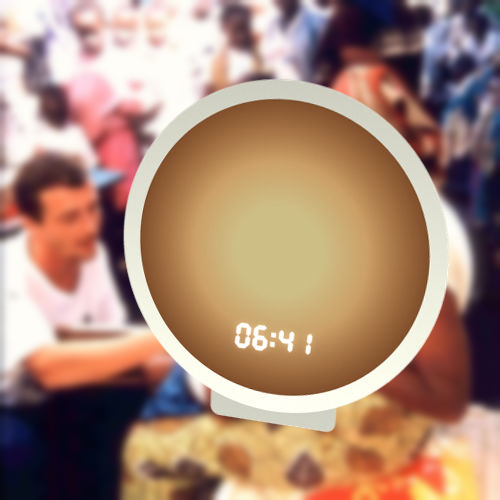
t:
6:41
